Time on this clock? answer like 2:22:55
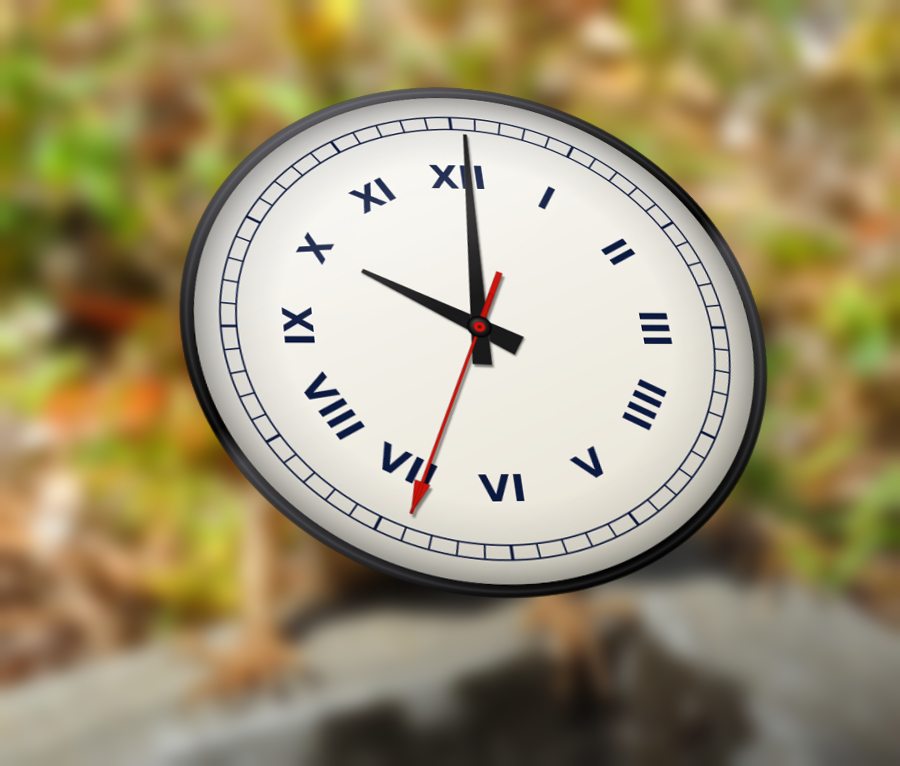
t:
10:00:34
